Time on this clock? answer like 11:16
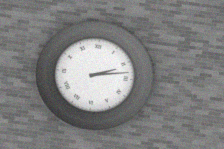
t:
2:13
